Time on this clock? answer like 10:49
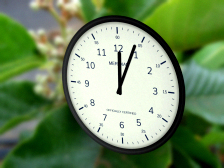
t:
12:04
